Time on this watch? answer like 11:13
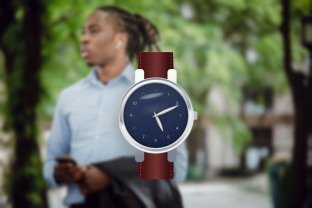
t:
5:11
